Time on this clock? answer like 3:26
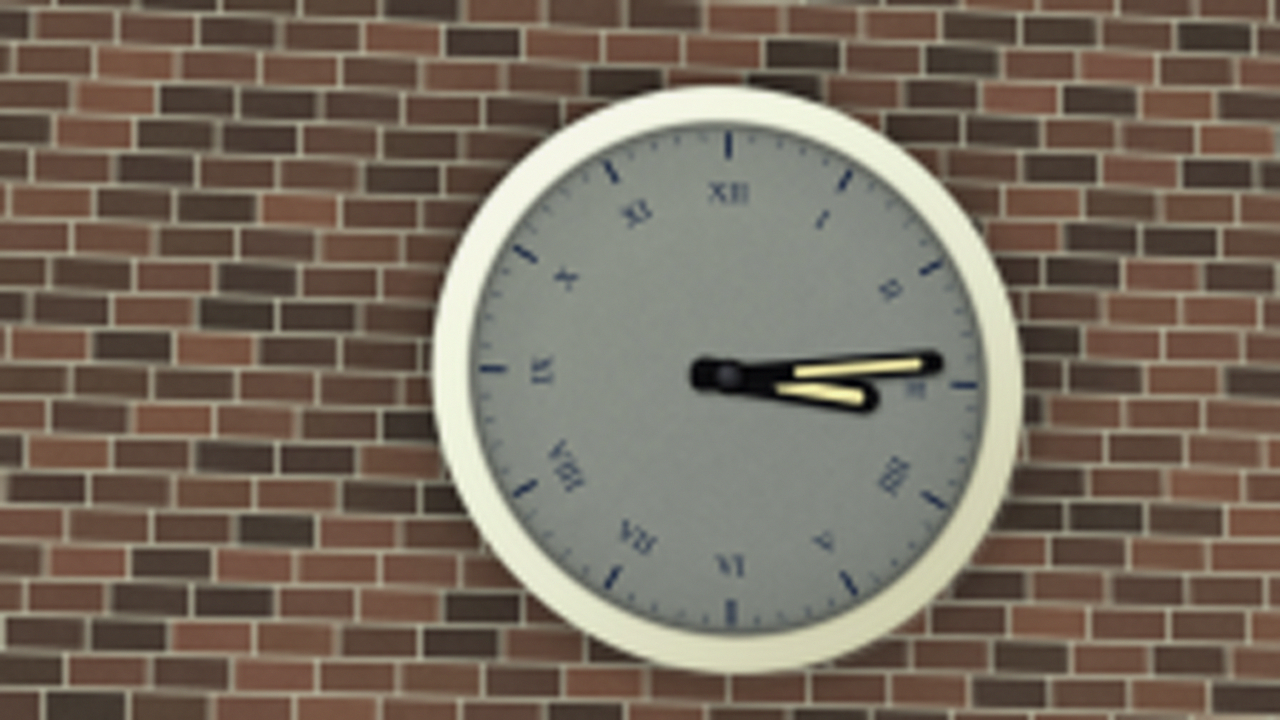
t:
3:14
